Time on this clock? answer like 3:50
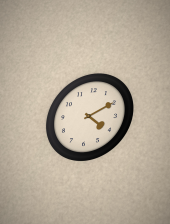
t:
4:10
